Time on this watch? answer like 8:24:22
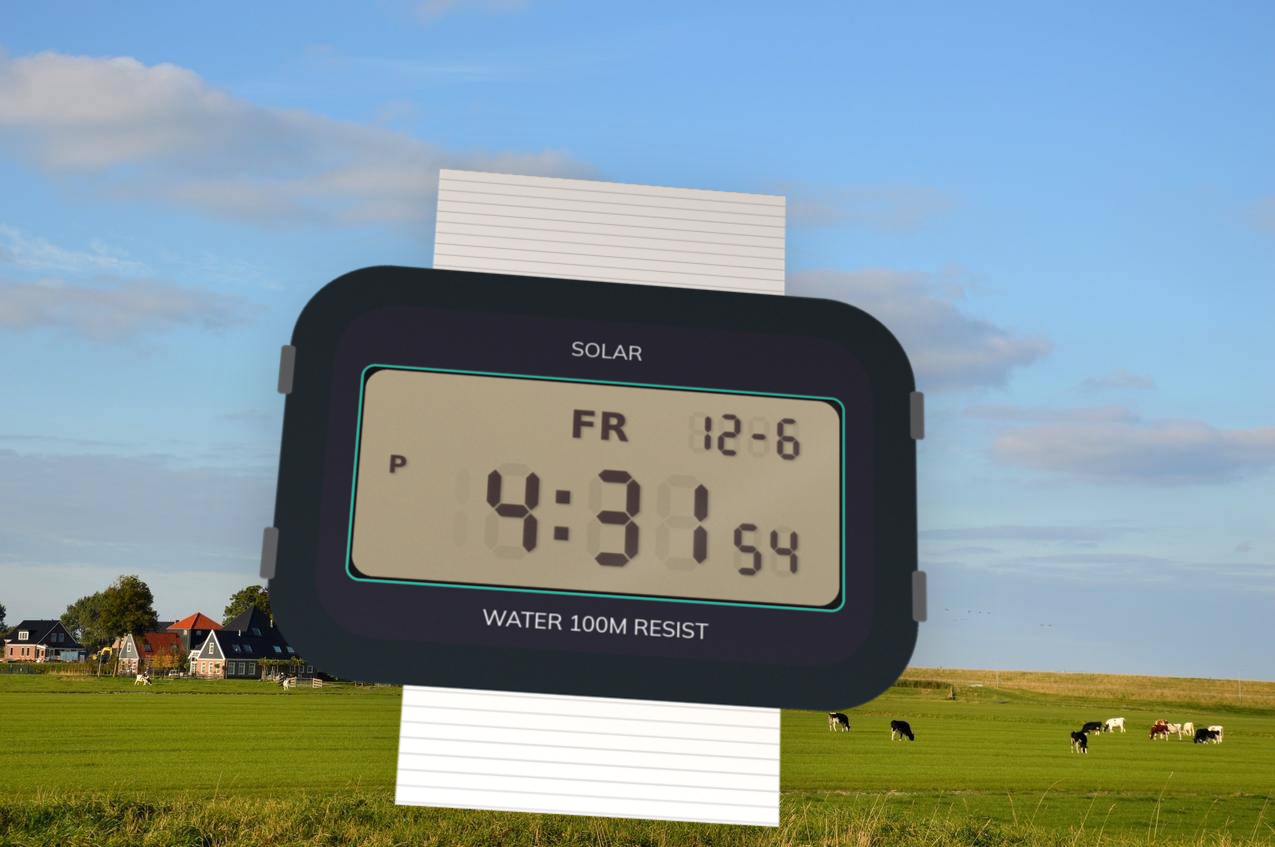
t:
4:31:54
